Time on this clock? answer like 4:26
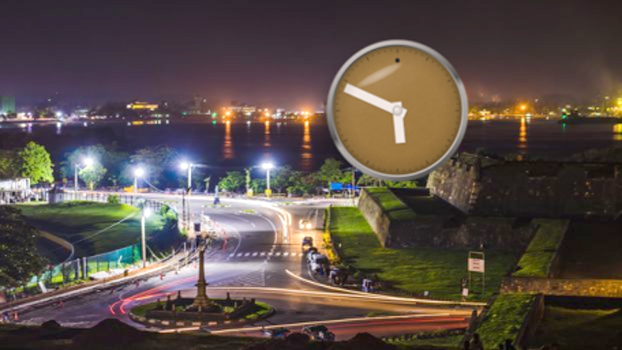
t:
5:49
